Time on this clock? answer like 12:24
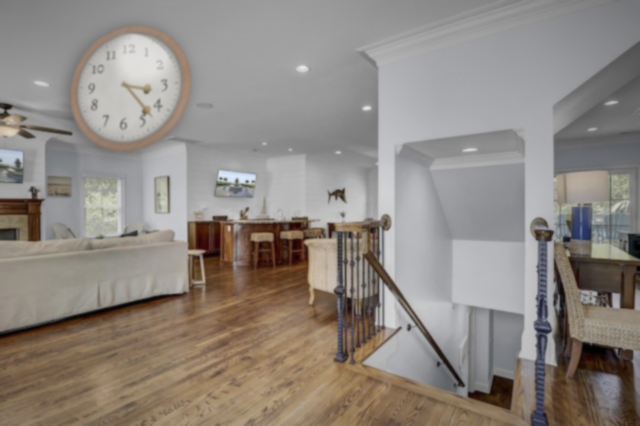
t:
3:23
